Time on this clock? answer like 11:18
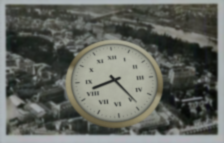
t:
8:24
